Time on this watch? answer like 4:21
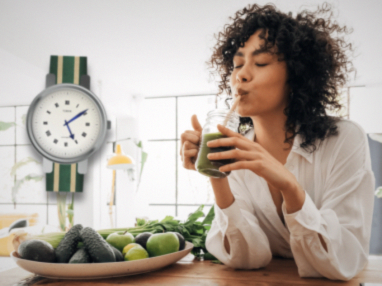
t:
5:09
